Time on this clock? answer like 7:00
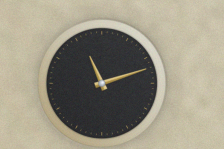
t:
11:12
